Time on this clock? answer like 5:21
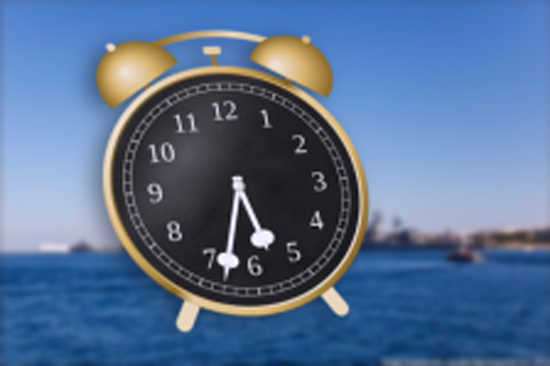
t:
5:33
